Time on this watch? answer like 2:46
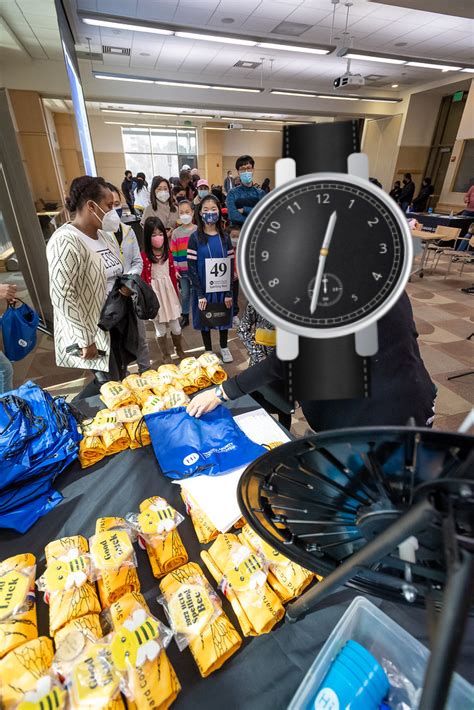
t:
12:32
